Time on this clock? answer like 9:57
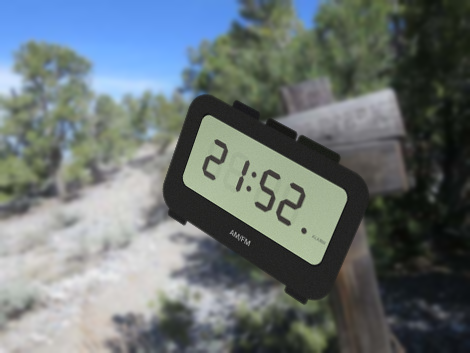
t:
21:52
